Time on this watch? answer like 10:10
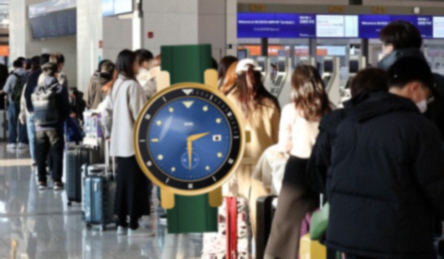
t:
2:30
